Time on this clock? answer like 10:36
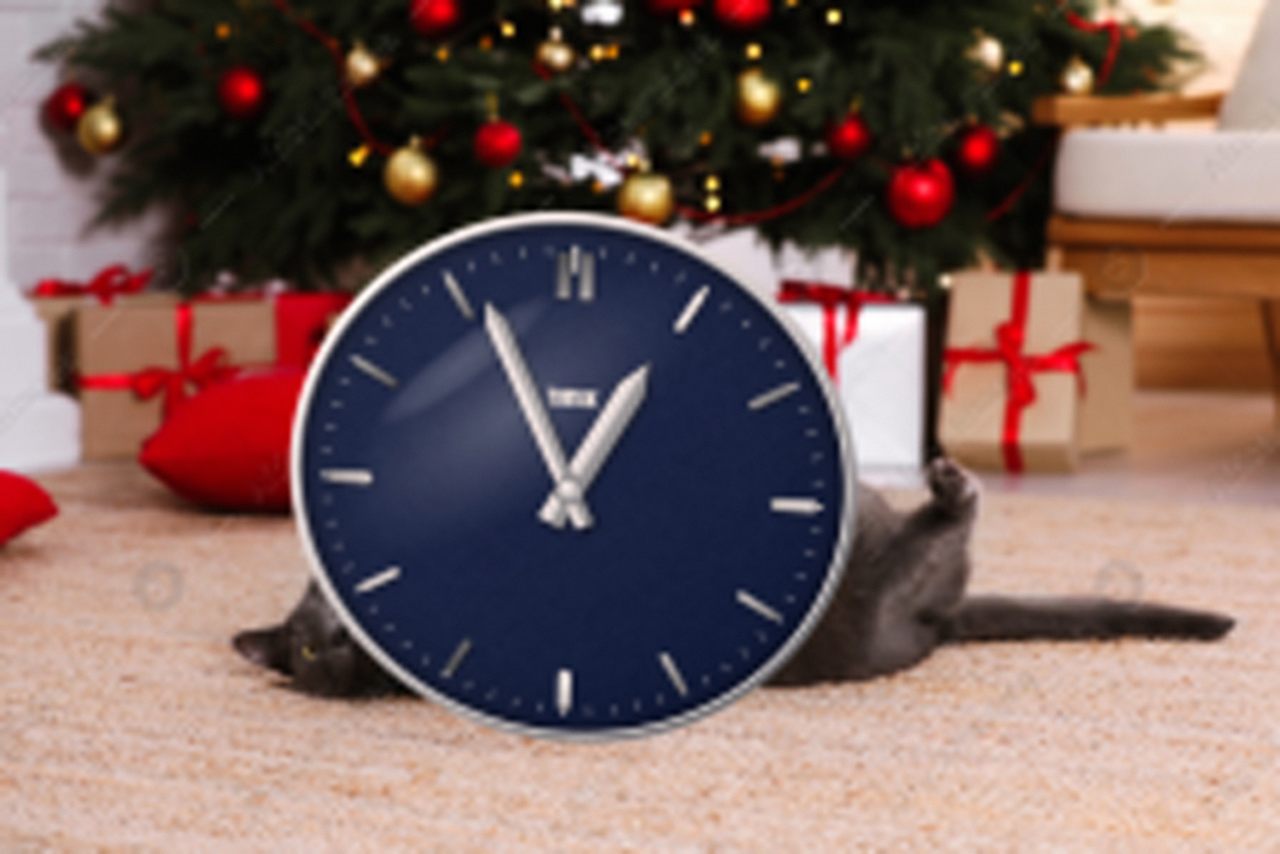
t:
12:56
